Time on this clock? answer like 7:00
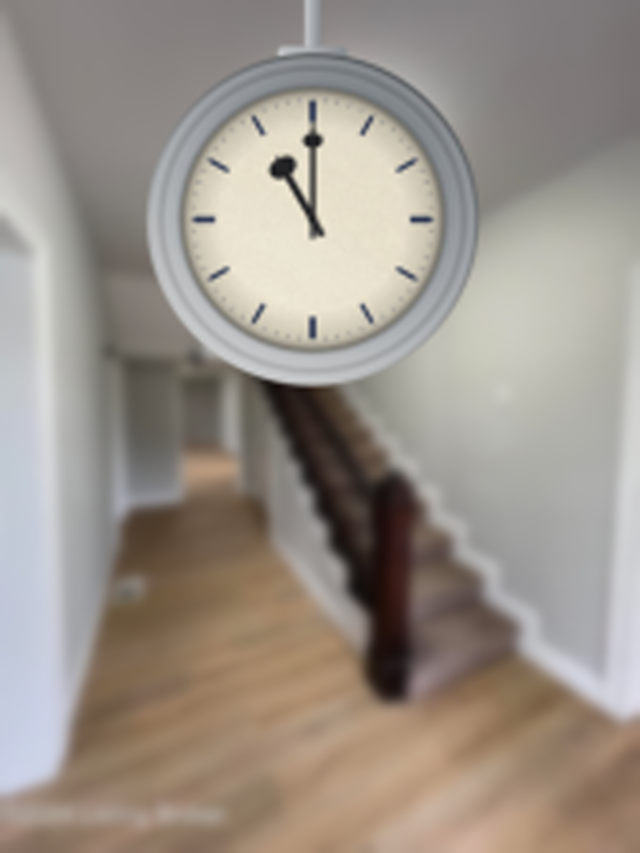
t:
11:00
